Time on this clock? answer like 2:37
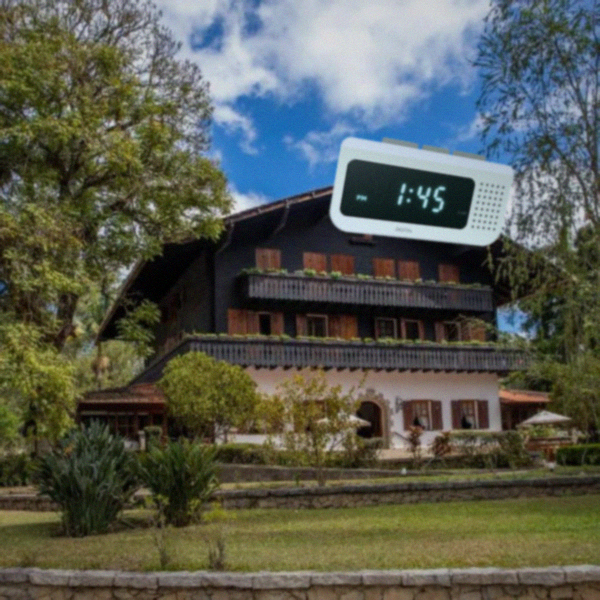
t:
1:45
